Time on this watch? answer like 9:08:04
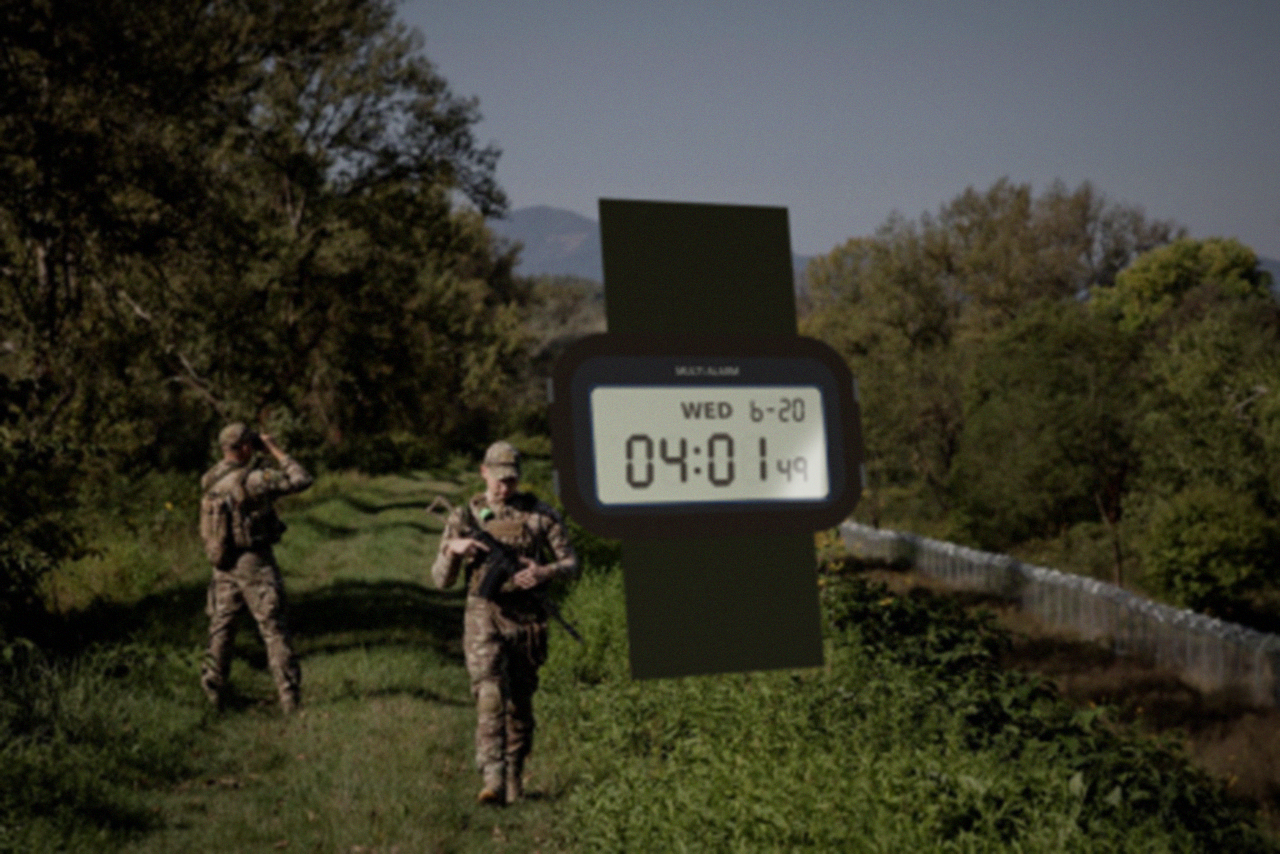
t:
4:01:49
